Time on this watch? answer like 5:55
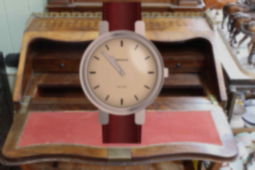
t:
10:53
